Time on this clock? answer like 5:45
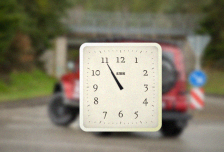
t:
10:55
